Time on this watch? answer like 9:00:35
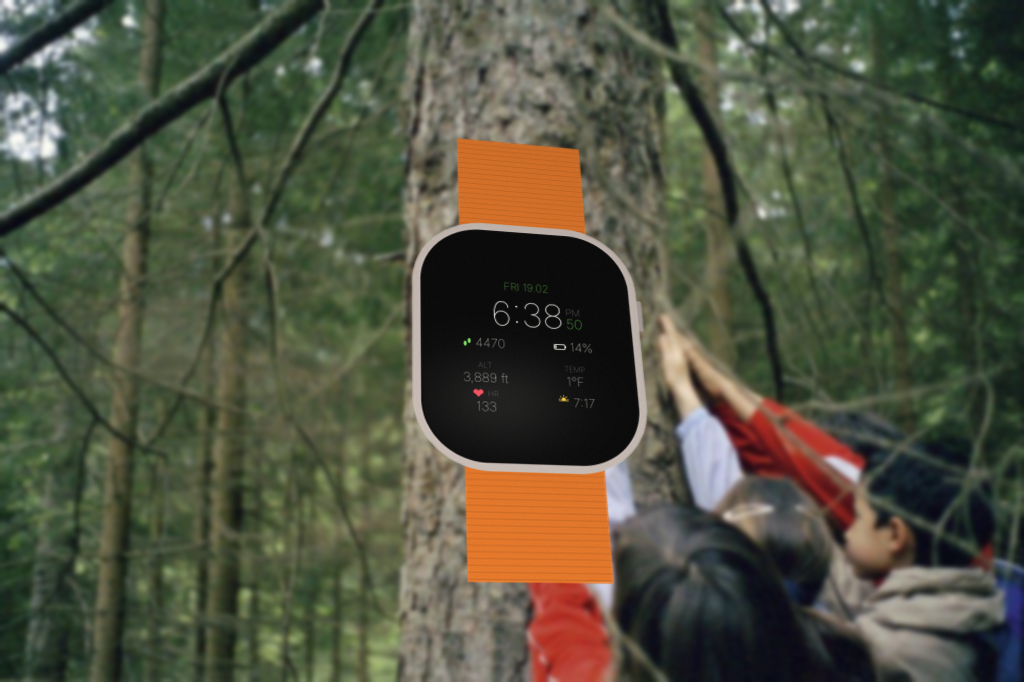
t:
6:38:50
